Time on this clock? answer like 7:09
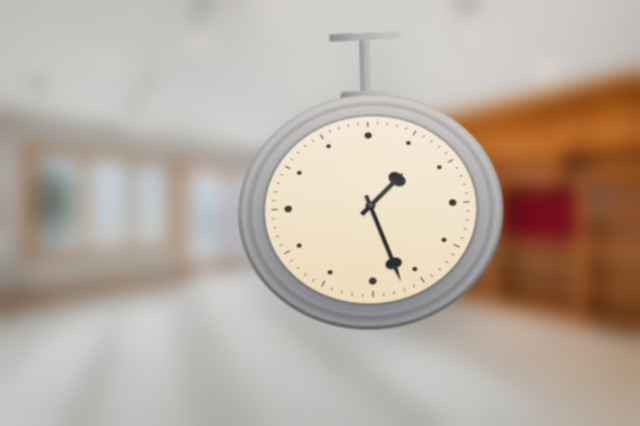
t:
1:27
